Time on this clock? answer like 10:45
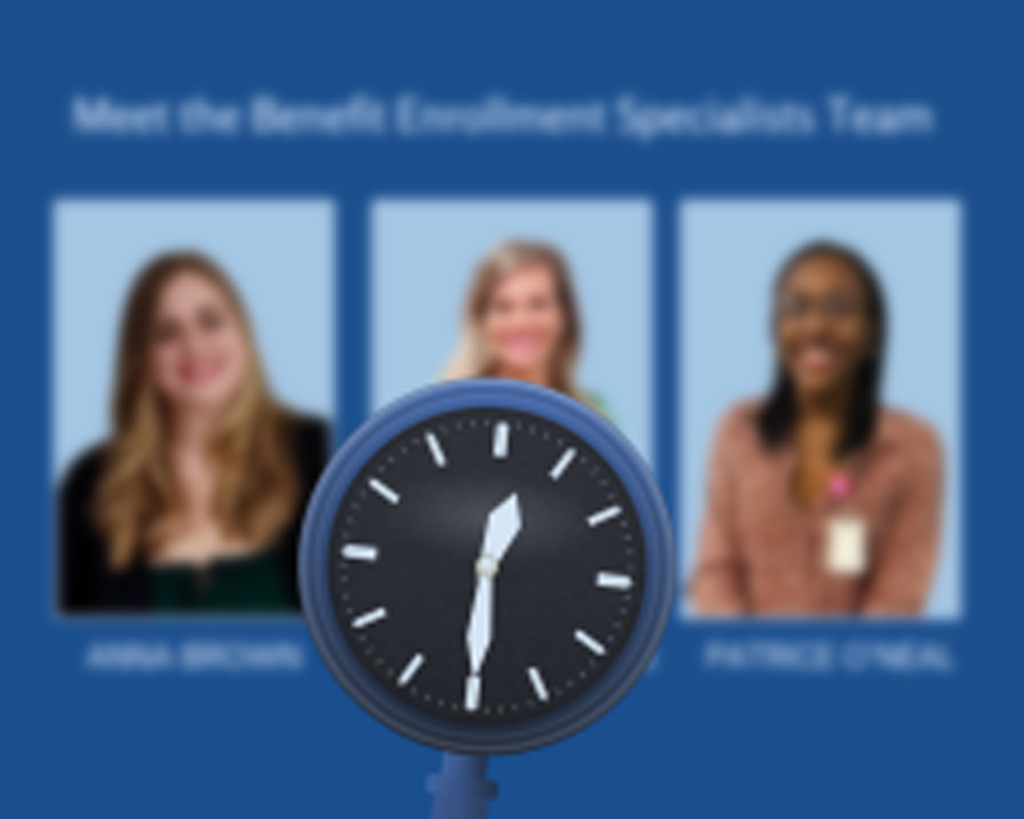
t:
12:30
